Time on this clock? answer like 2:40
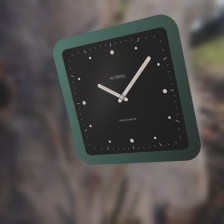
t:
10:08
